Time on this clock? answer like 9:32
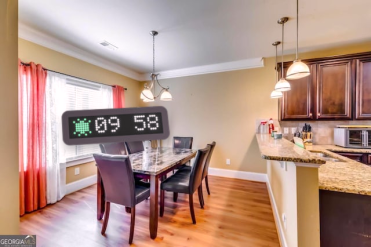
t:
9:58
